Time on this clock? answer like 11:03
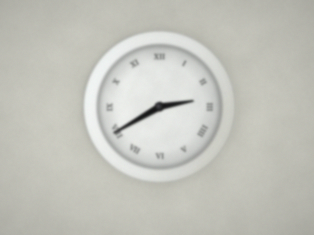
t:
2:40
